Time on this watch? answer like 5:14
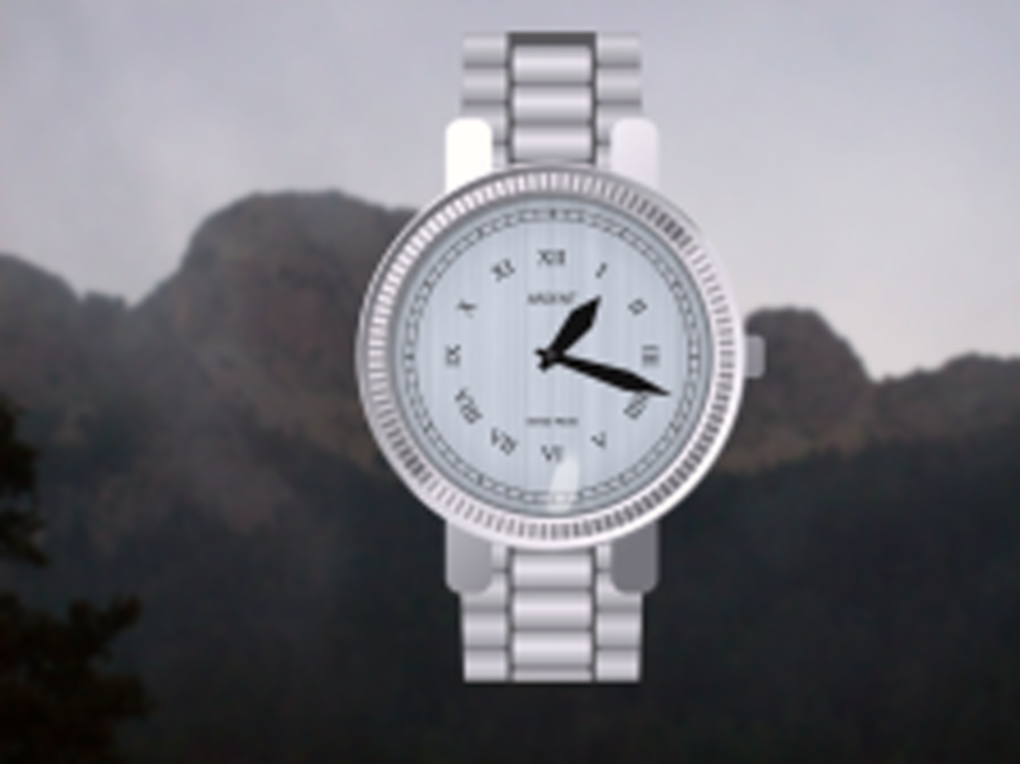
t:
1:18
